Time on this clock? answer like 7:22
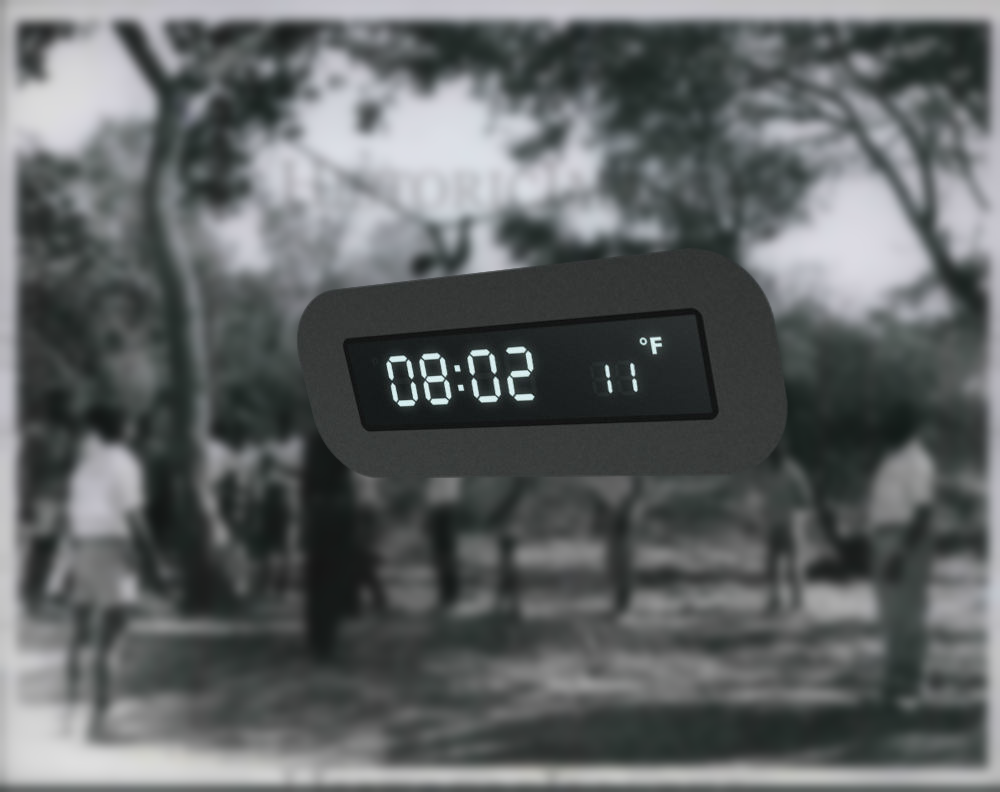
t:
8:02
